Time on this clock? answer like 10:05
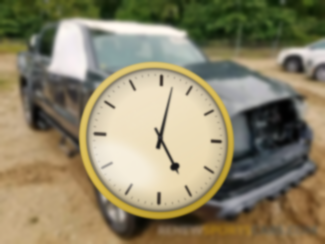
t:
5:02
